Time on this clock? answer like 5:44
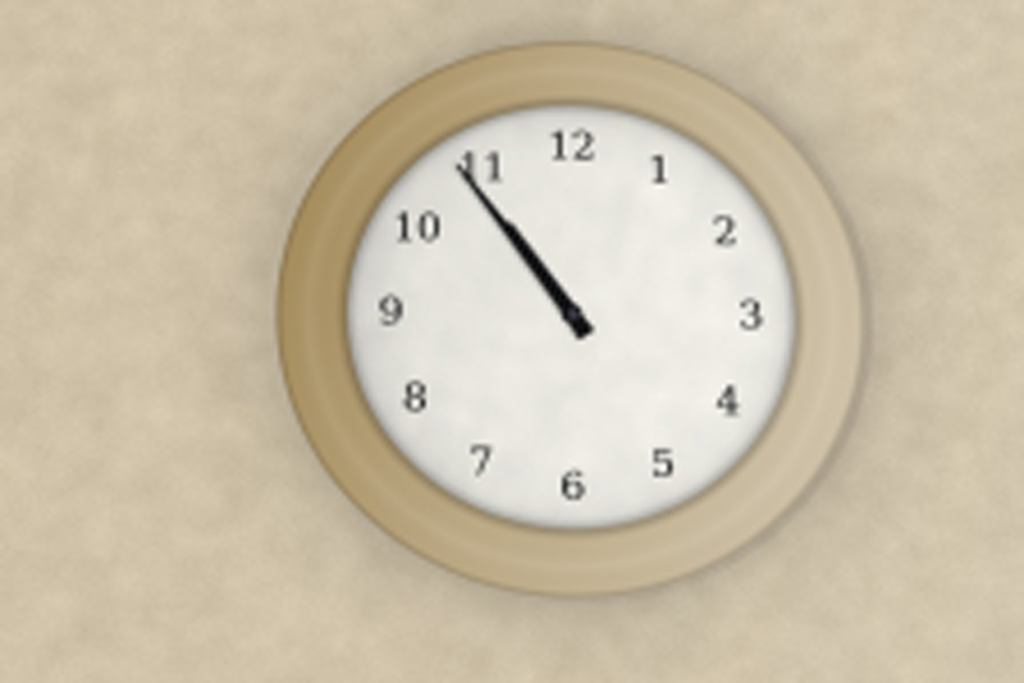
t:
10:54
